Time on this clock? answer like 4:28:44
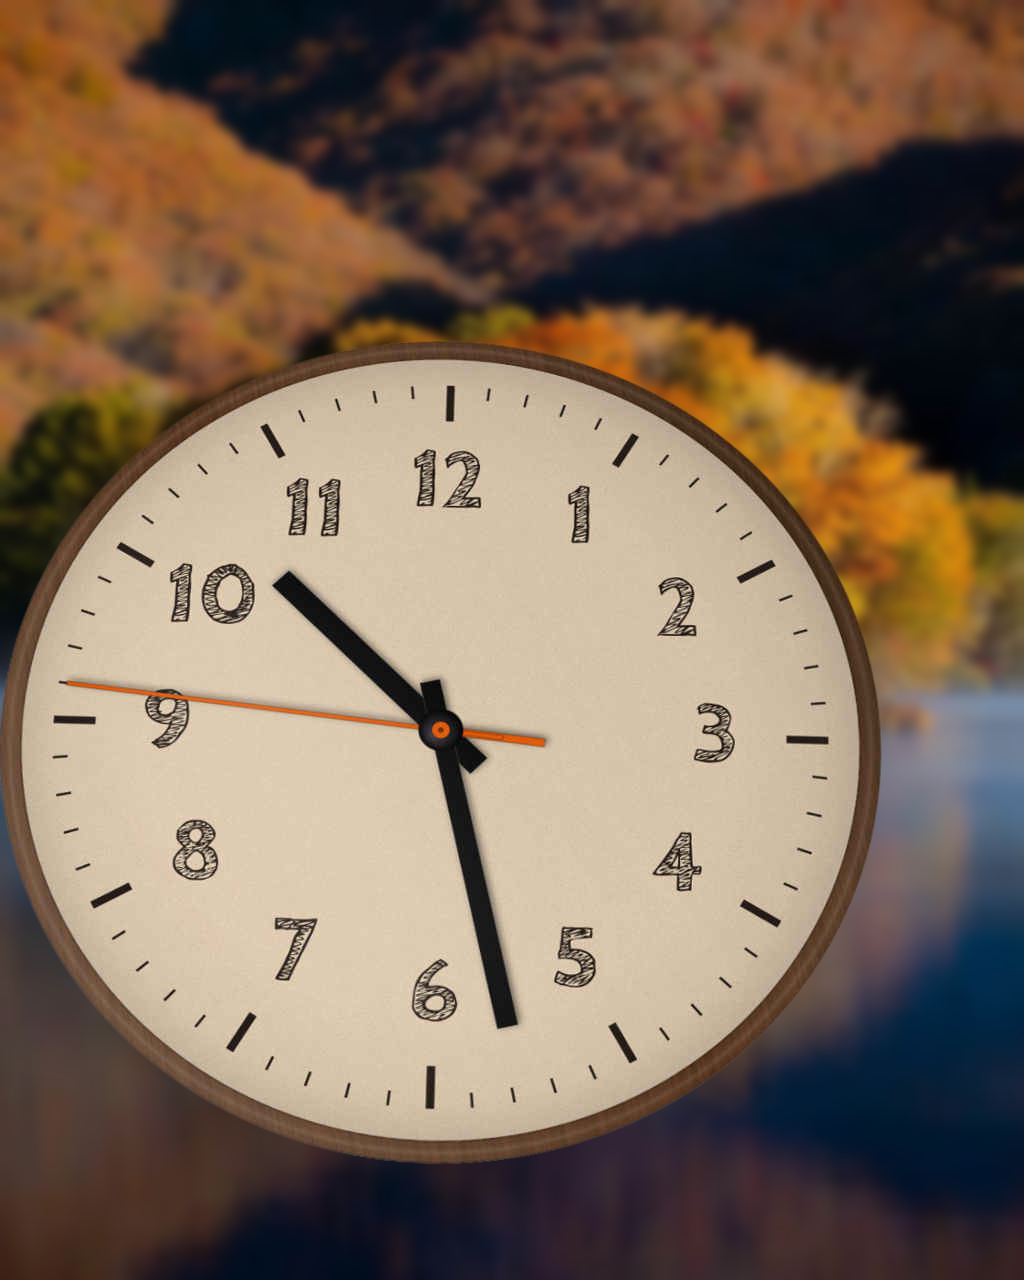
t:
10:27:46
